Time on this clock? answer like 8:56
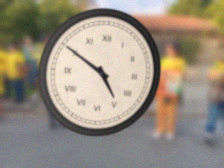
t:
4:50
